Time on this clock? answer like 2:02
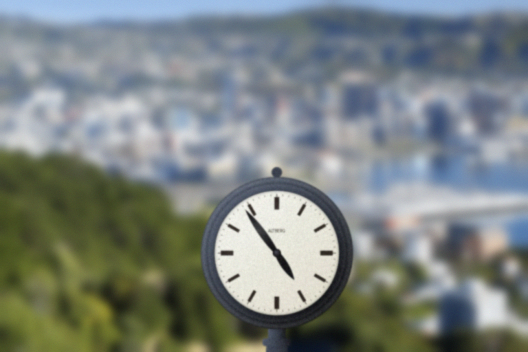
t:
4:54
